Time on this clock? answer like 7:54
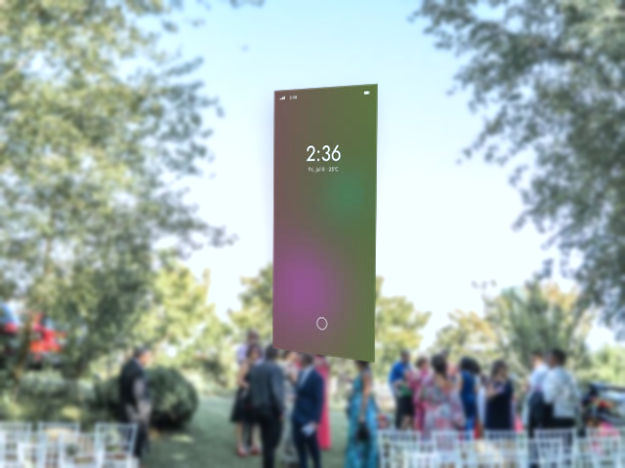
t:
2:36
